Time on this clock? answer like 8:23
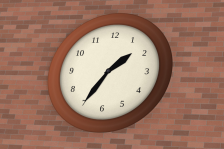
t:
1:35
